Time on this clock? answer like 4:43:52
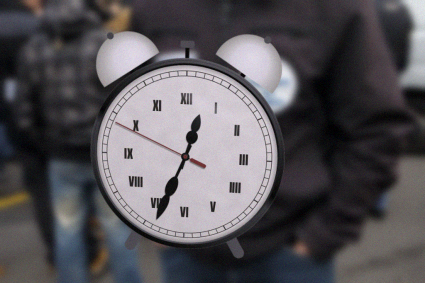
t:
12:33:49
